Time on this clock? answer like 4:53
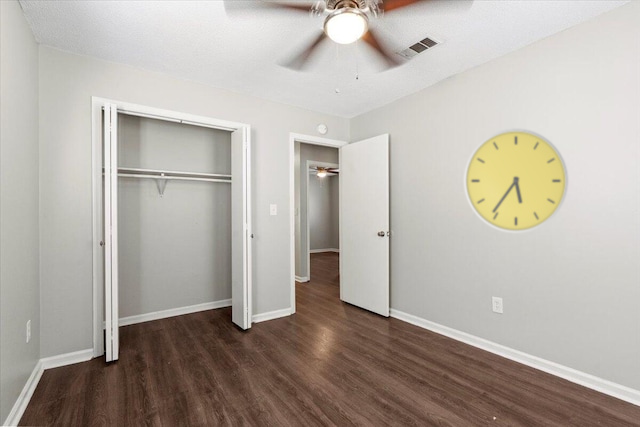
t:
5:36
